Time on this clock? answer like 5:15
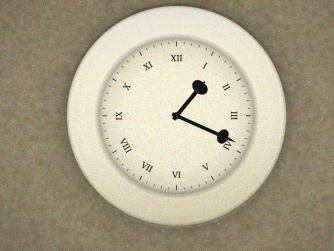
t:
1:19
